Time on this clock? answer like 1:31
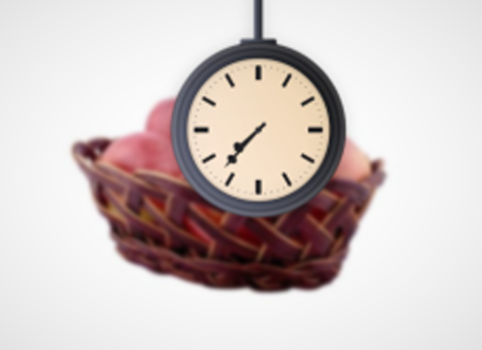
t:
7:37
